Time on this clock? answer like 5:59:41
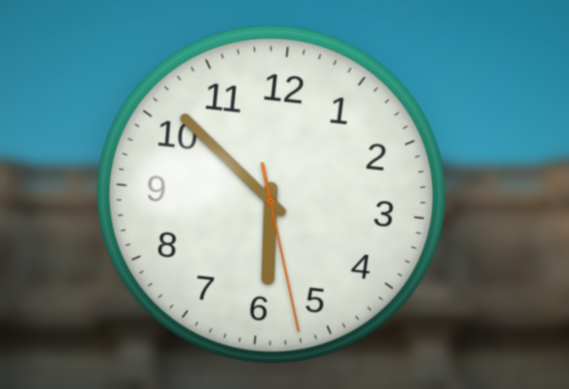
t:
5:51:27
